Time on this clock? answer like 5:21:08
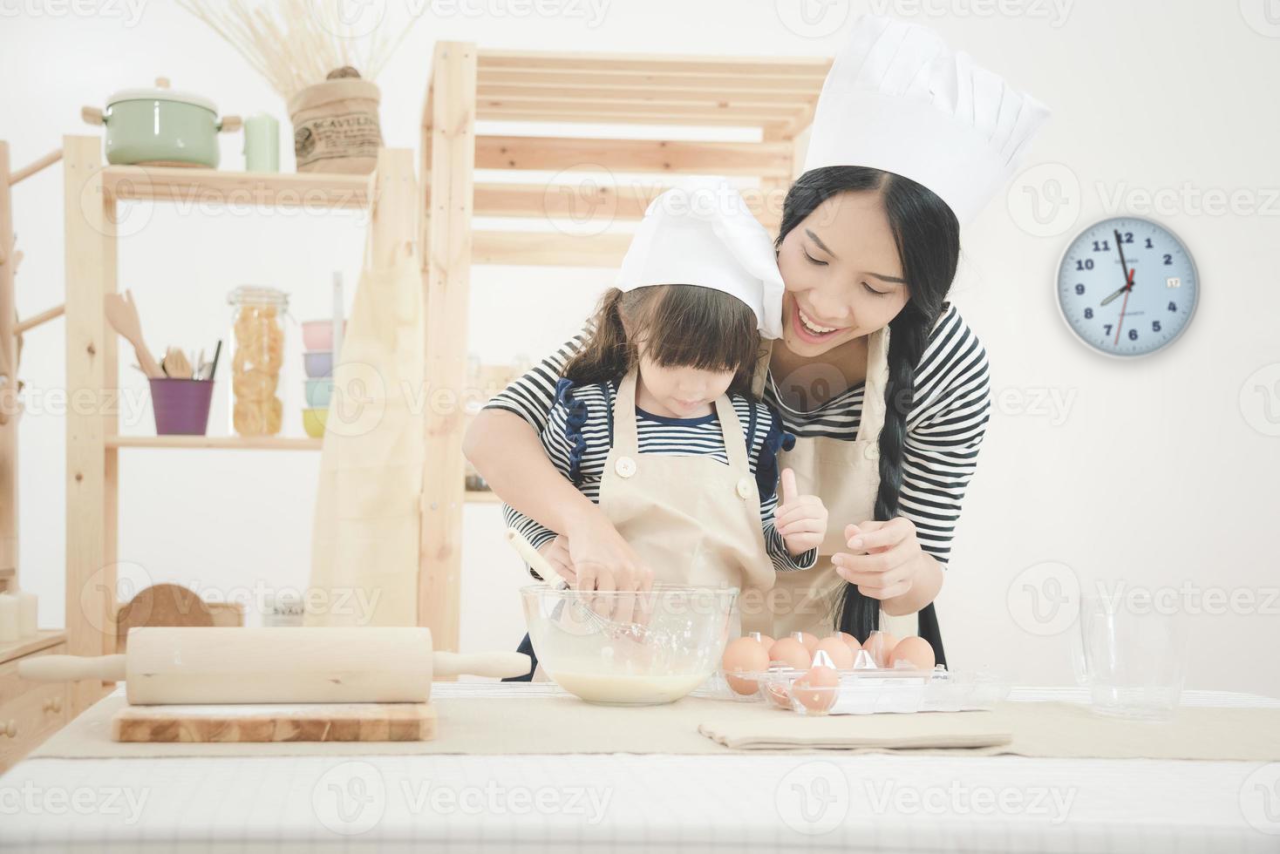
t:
7:58:33
